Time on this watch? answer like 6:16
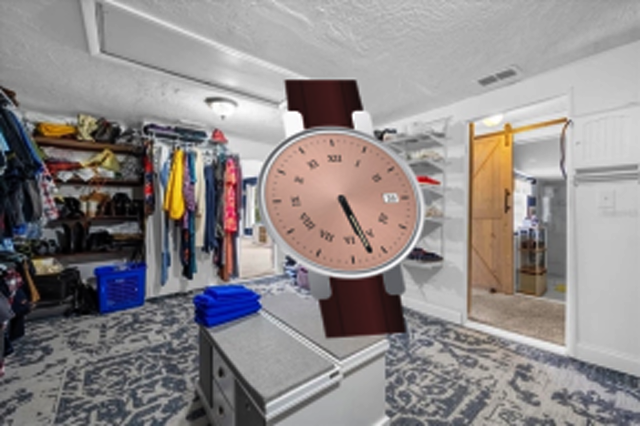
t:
5:27
